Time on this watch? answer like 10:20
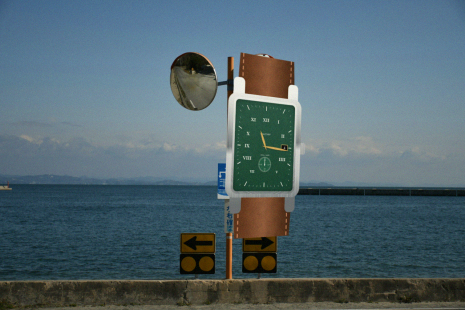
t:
11:16
